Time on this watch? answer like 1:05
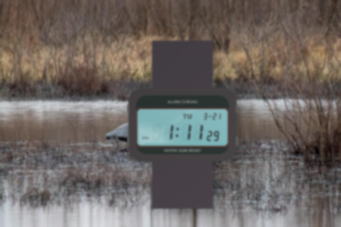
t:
1:11
